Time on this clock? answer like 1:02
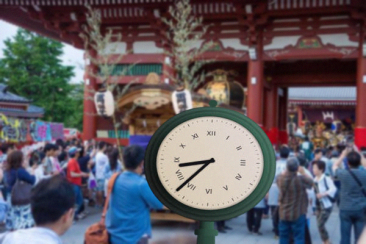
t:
8:37
